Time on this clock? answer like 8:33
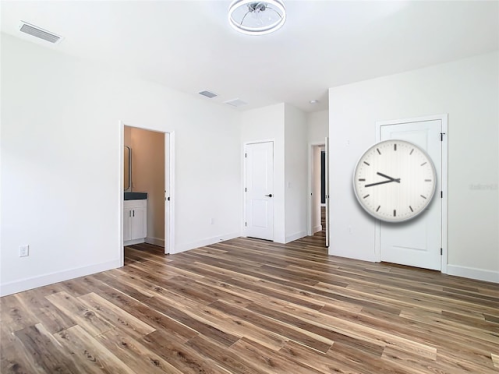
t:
9:43
